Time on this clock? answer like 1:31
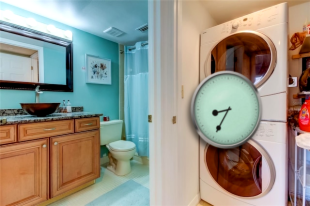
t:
8:35
